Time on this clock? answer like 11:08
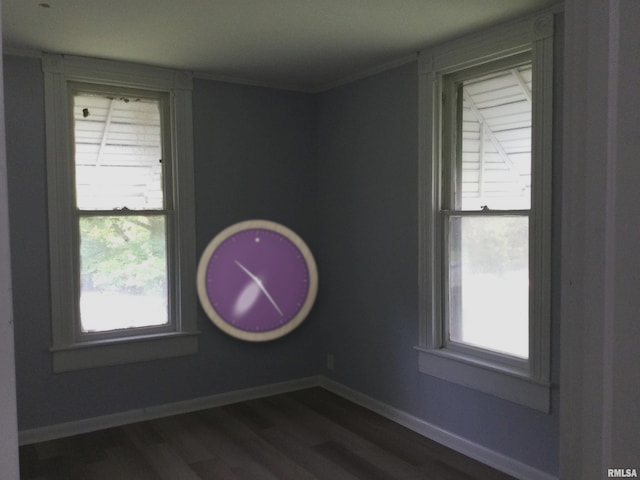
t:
10:24
